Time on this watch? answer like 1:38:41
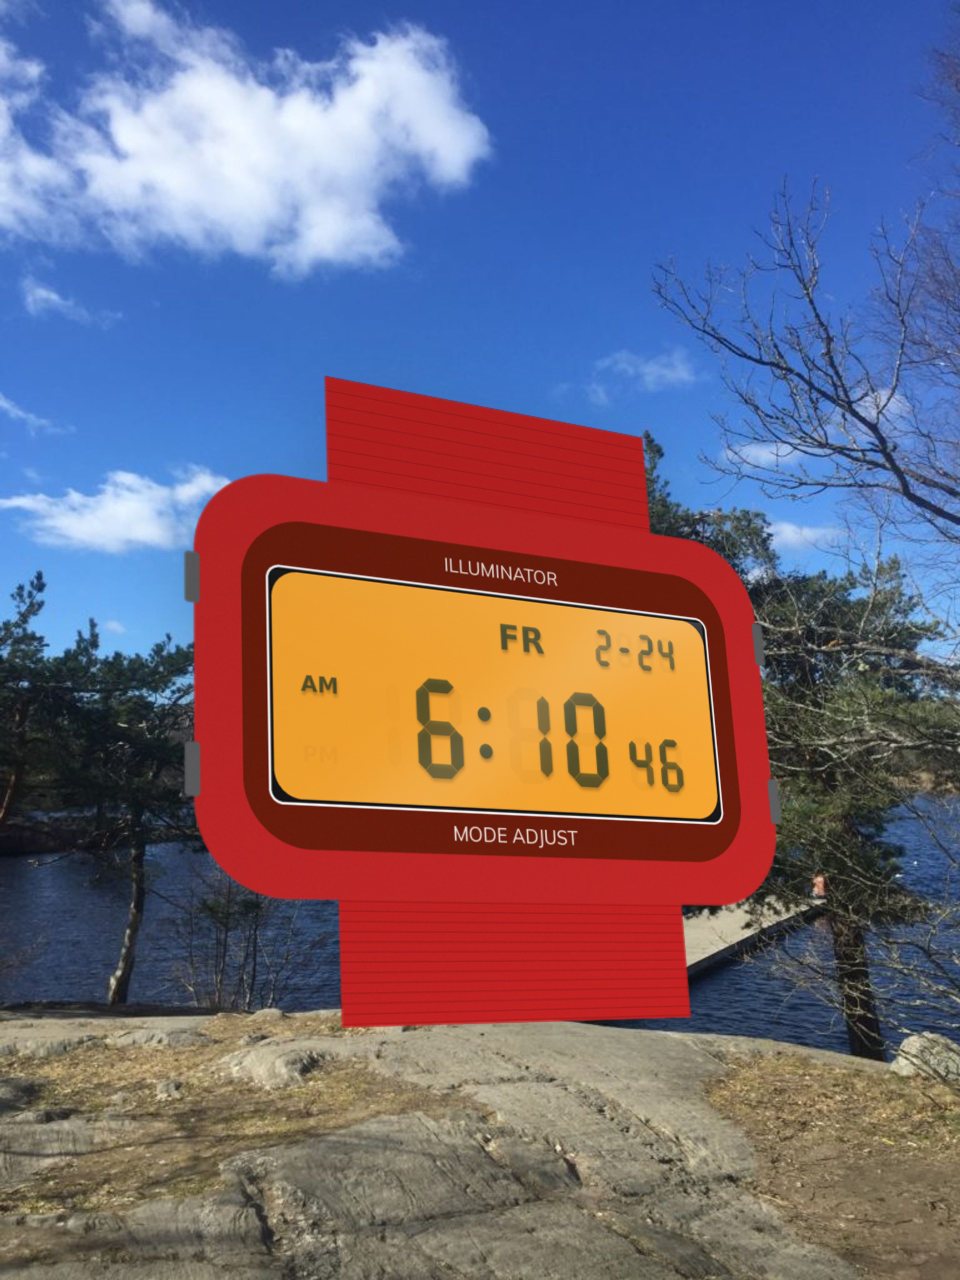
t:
6:10:46
